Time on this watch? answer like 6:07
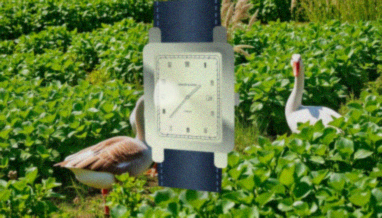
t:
1:37
